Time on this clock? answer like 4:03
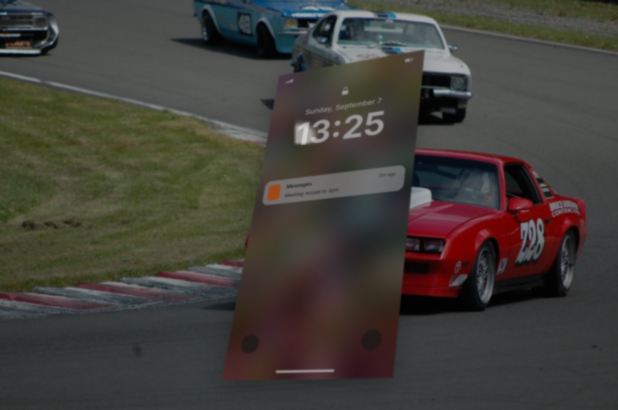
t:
13:25
